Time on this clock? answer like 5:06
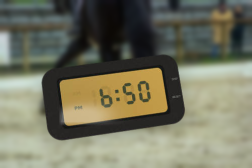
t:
6:50
